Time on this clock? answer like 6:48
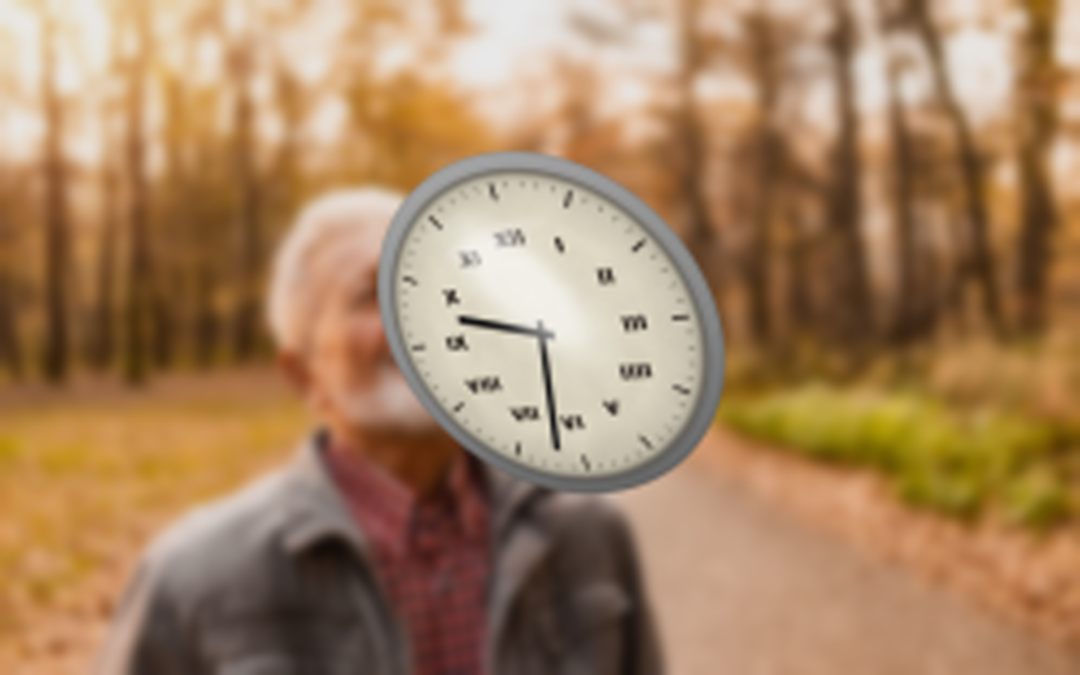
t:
9:32
